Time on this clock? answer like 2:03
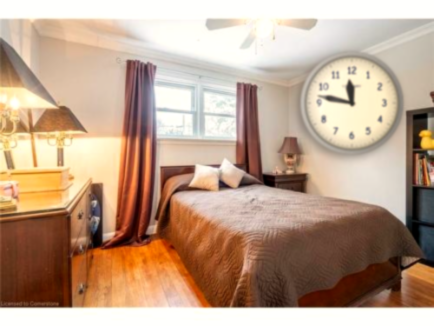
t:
11:47
